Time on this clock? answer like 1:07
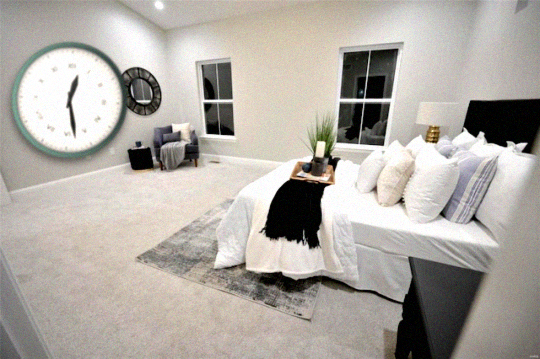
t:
12:28
